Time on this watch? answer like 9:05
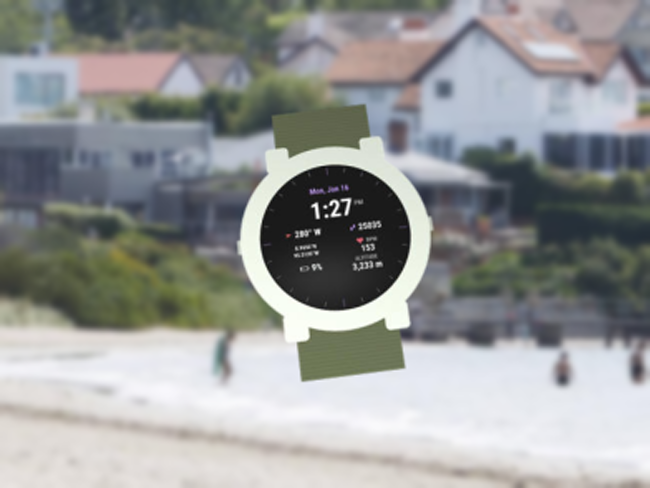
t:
1:27
